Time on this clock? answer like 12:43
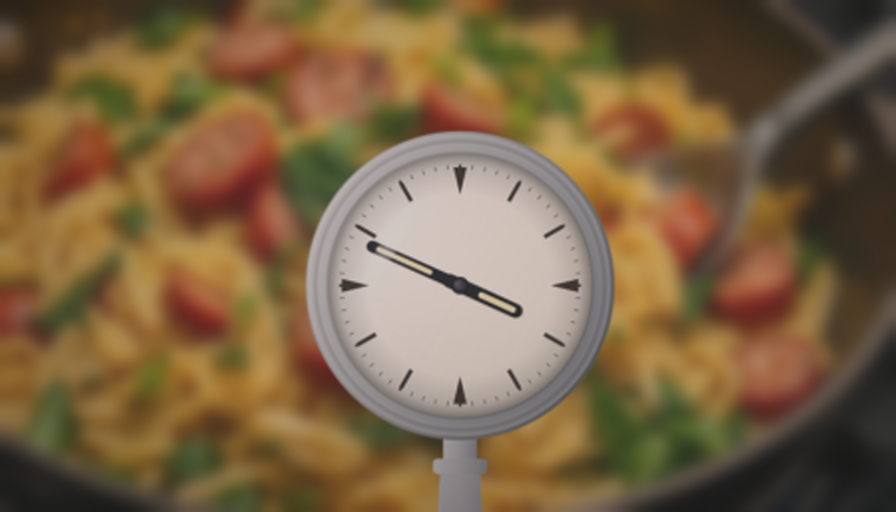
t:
3:49
